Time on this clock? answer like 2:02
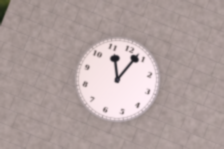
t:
11:03
